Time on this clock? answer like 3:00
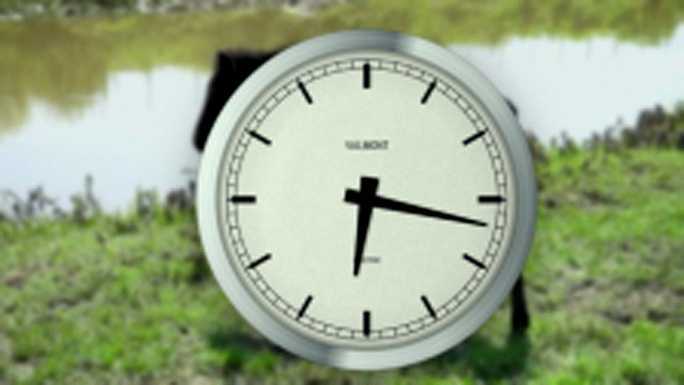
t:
6:17
